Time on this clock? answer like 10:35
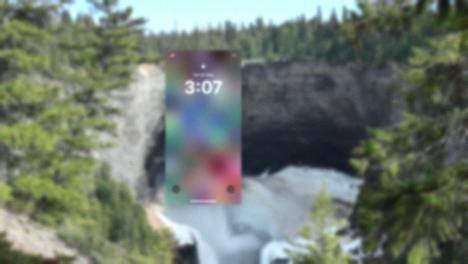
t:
3:07
